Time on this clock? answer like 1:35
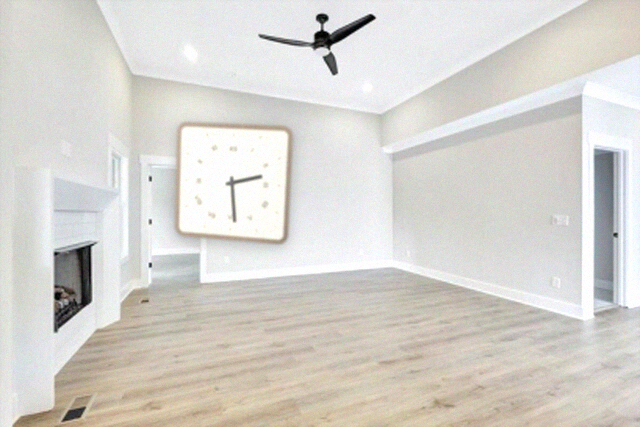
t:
2:29
